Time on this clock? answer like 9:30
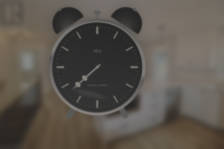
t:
7:38
